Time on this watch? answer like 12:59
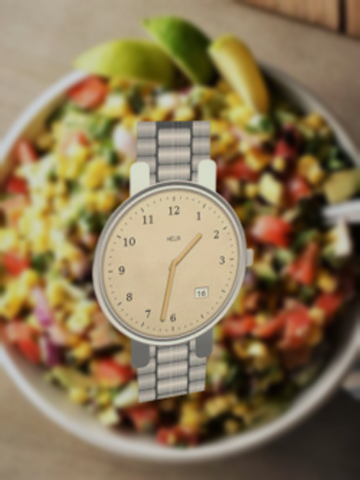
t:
1:32
